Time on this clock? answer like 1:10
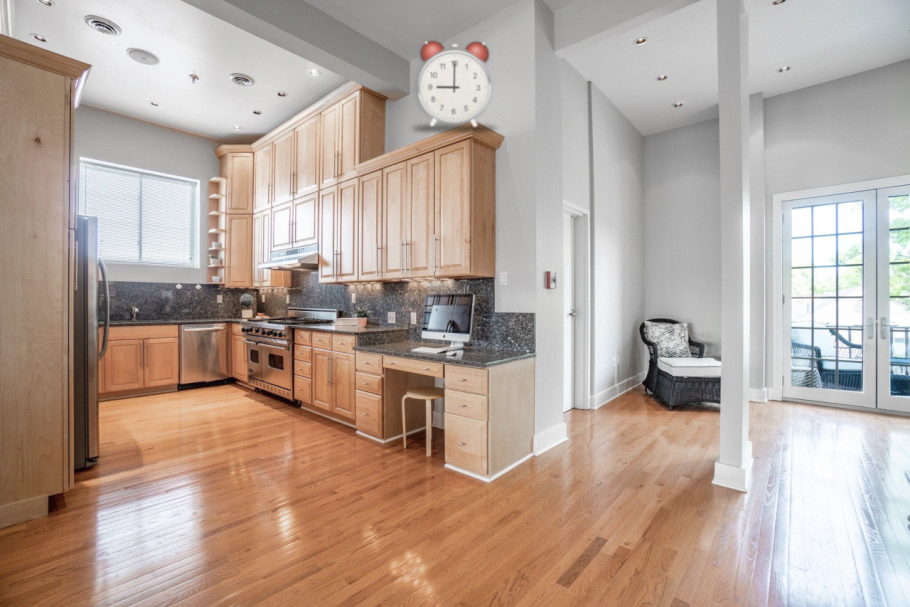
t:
9:00
